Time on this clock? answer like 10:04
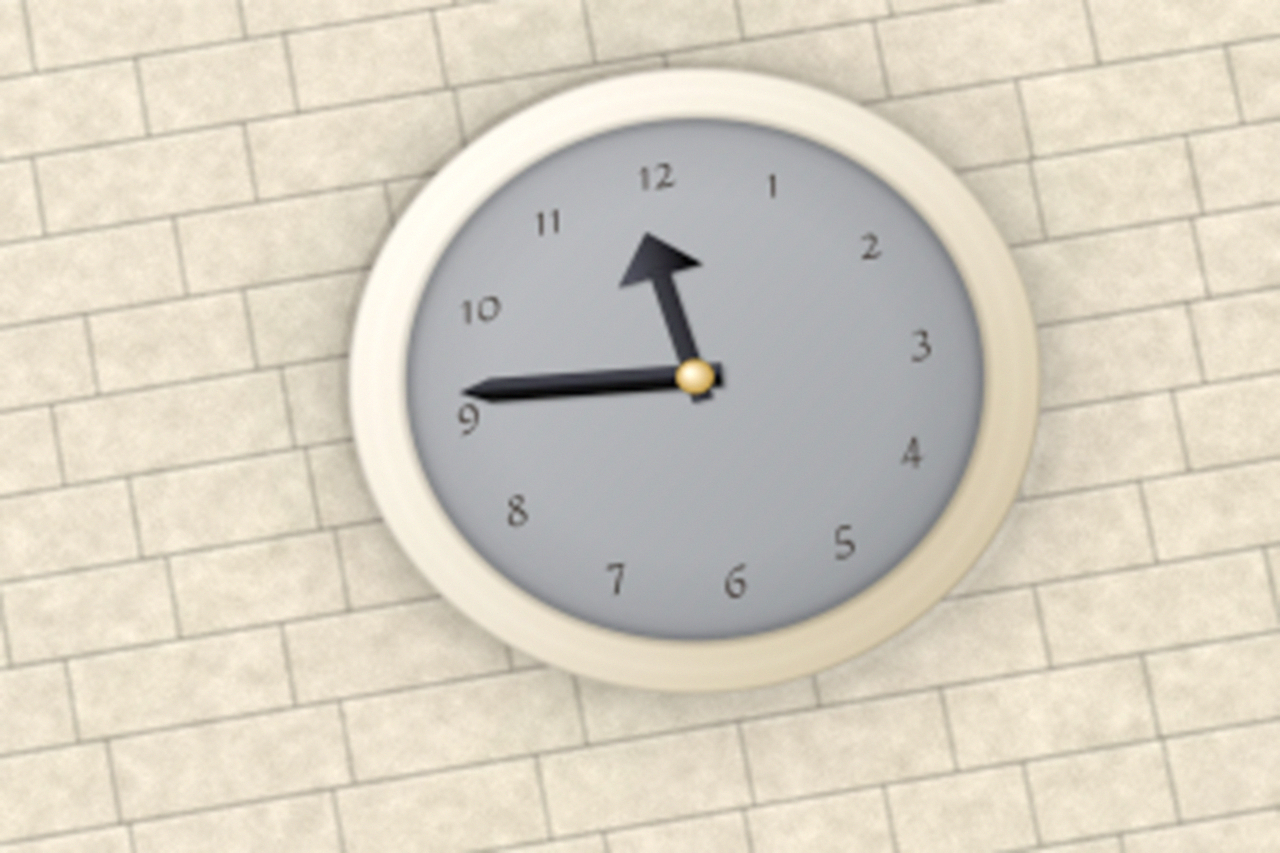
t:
11:46
